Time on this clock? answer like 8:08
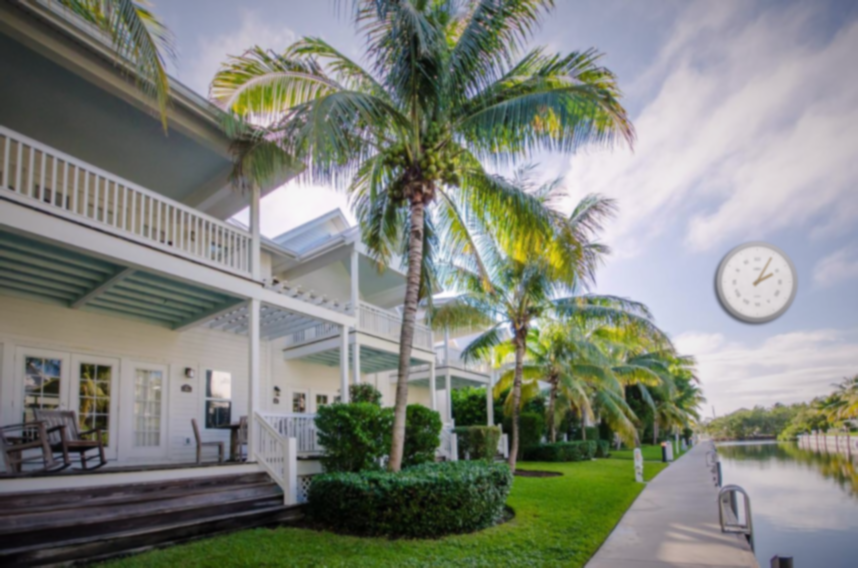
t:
2:05
